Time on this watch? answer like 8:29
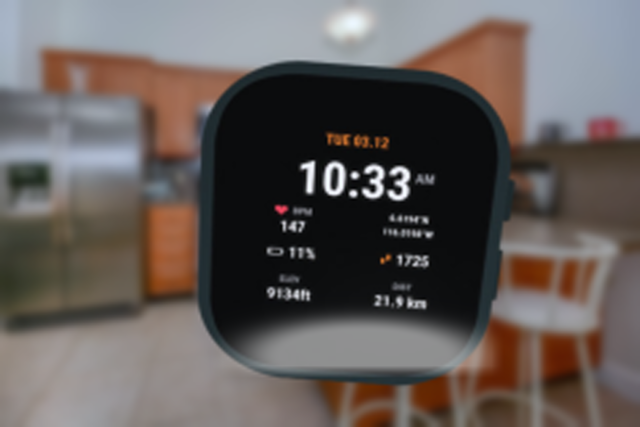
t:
10:33
